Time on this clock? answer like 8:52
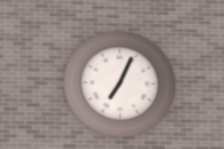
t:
7:04
